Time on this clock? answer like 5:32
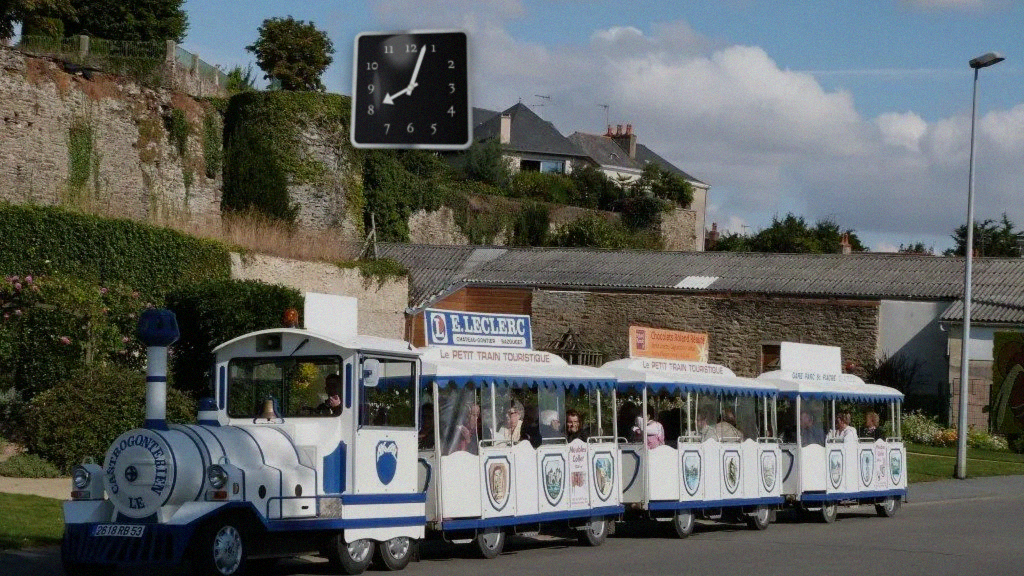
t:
8:03
